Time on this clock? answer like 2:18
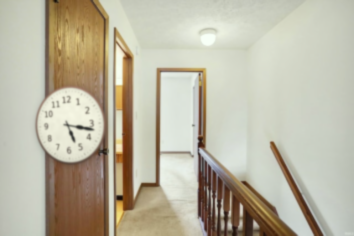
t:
5:17
